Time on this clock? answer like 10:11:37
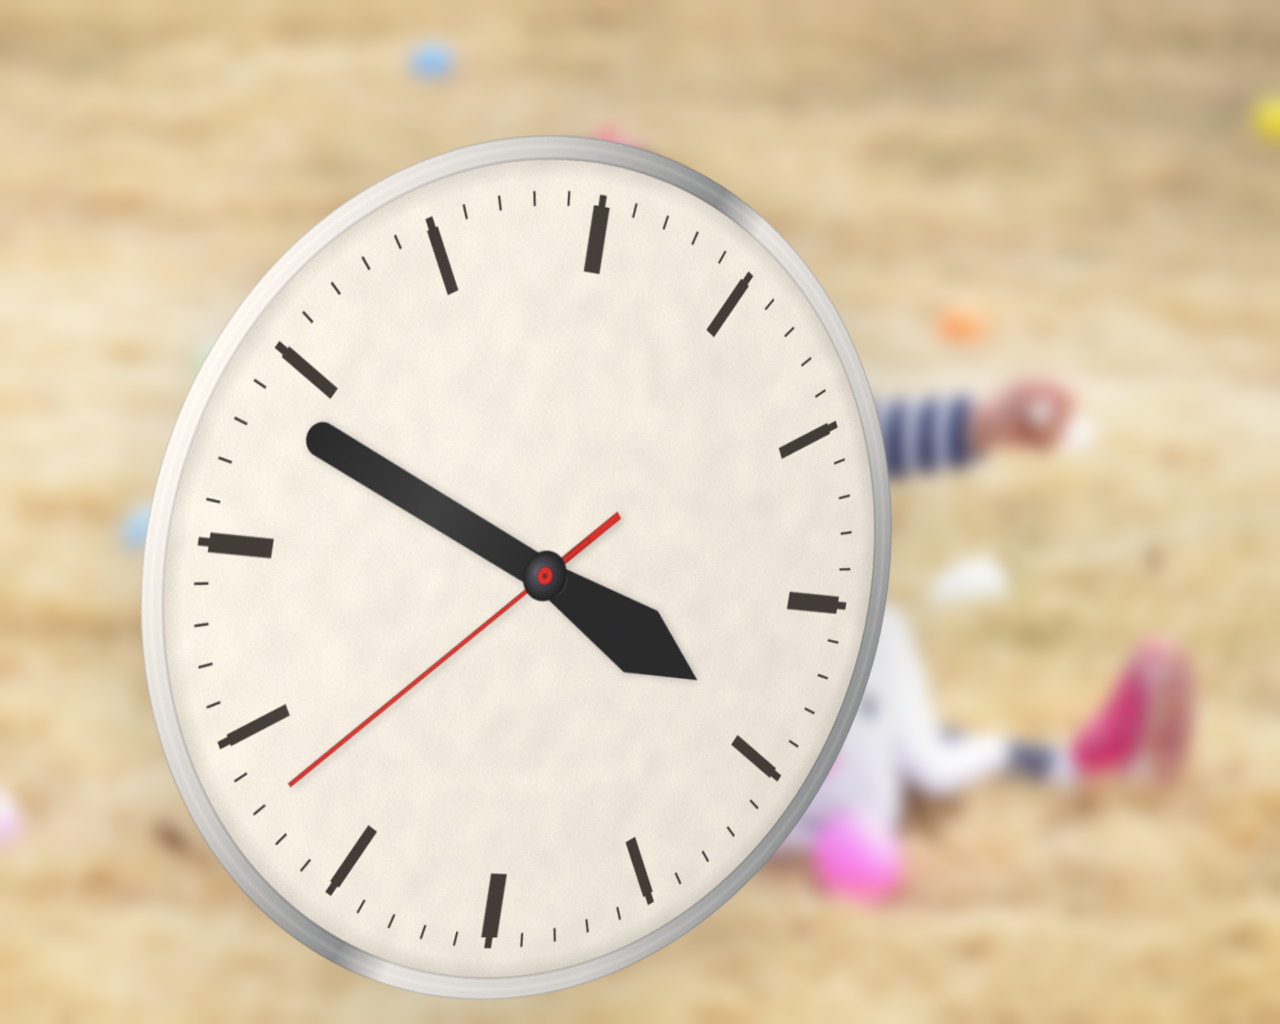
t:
3:48:38
